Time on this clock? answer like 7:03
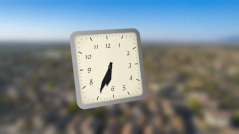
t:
6:35
